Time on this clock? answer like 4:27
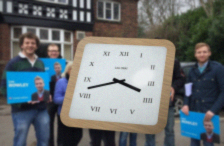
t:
3:42
